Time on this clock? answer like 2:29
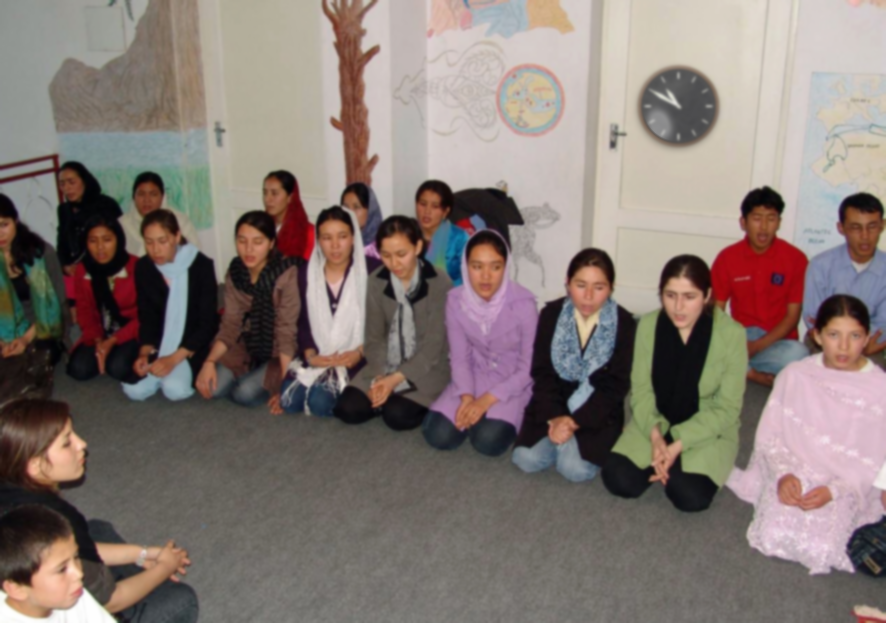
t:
10:50
